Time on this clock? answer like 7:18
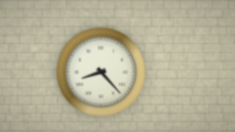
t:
8:23
